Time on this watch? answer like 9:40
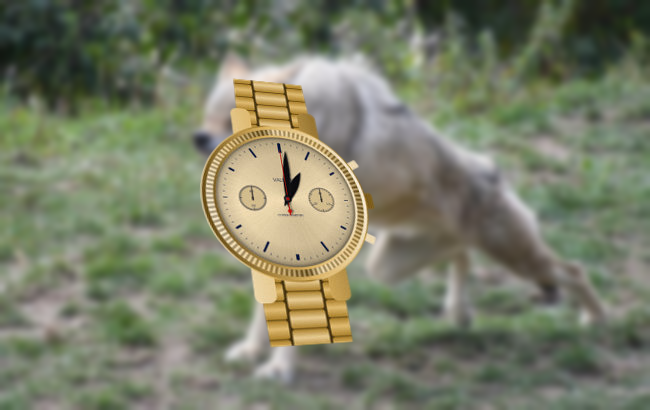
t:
1:01
